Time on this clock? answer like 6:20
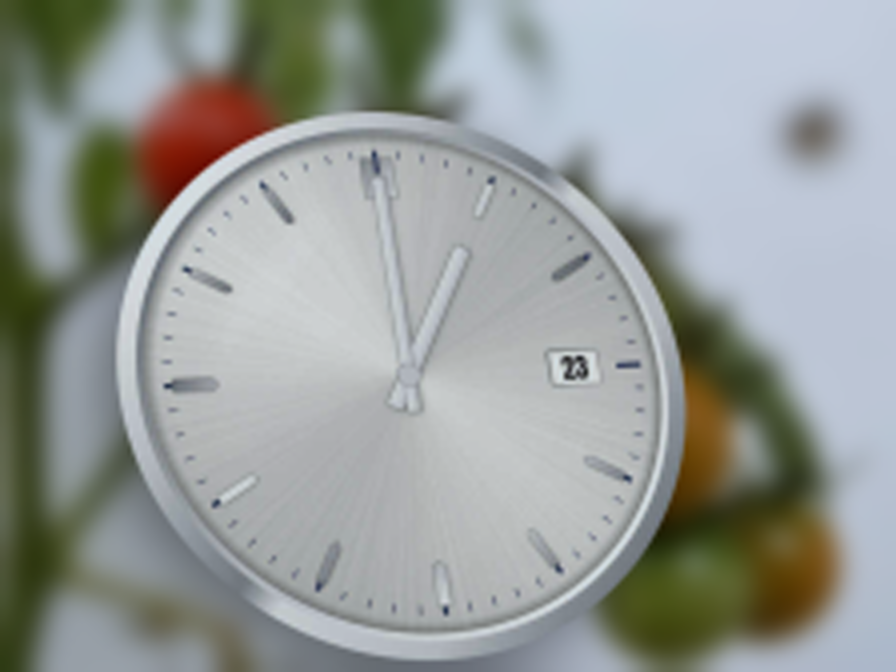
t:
1:00
